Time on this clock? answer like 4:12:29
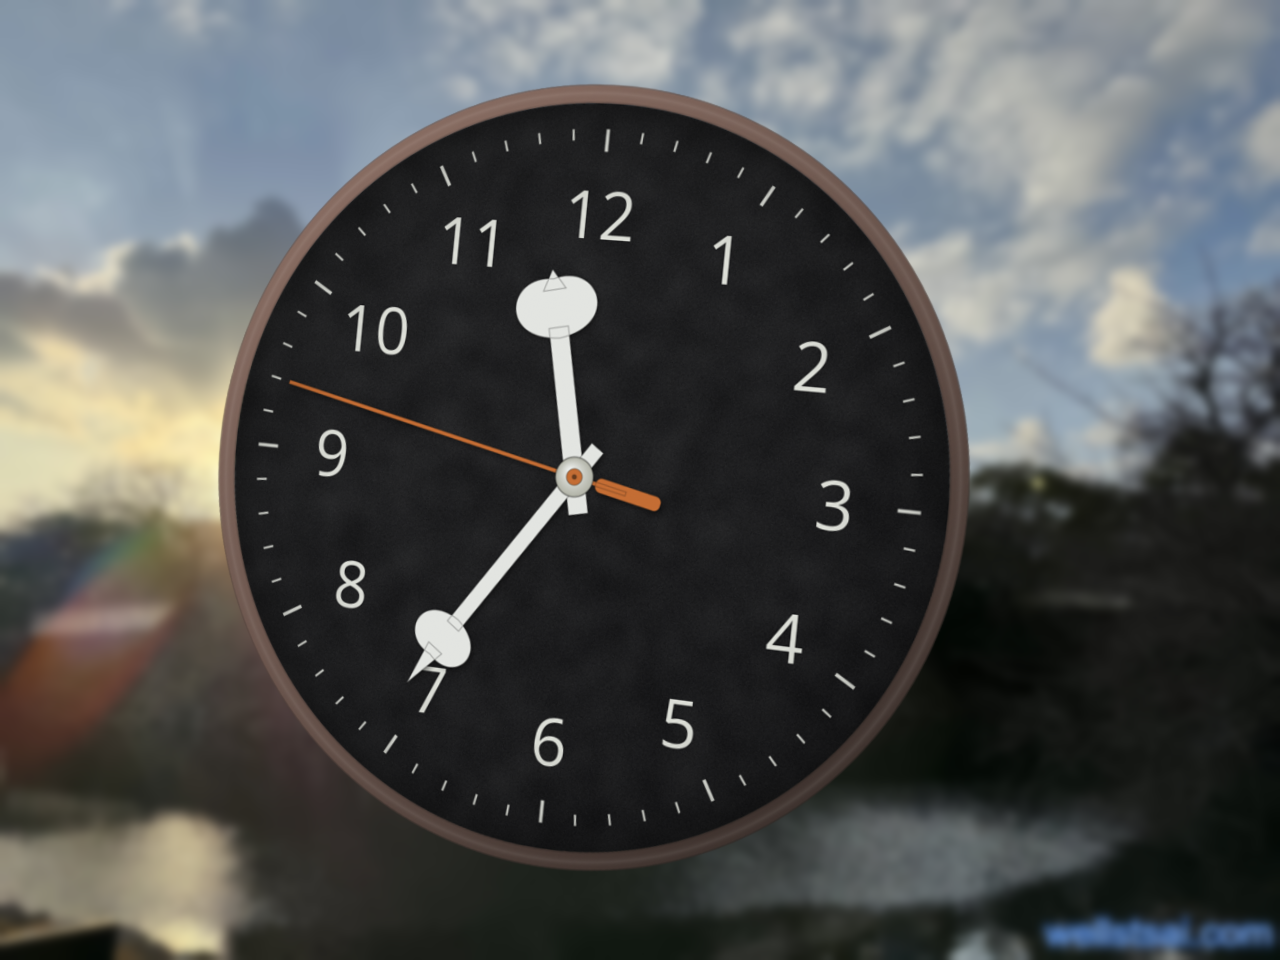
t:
11:35:47
